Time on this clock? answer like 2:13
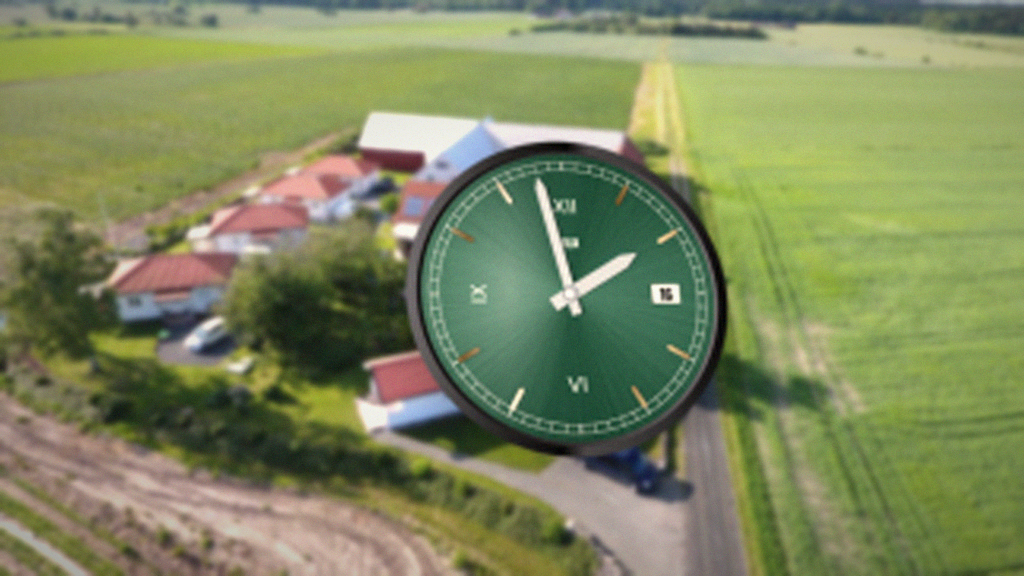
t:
1:58
